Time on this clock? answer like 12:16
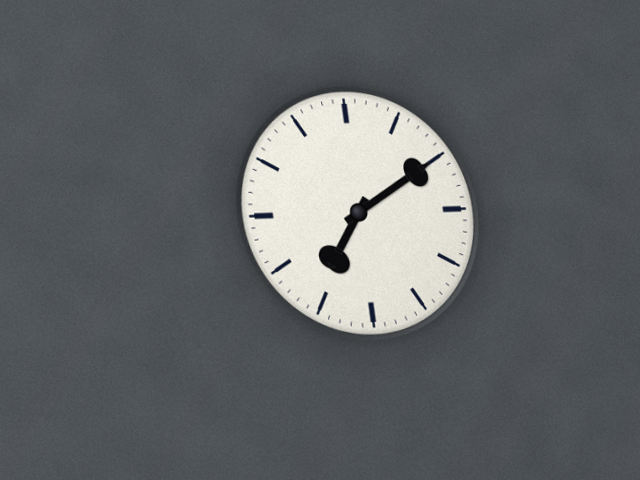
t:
7:10
